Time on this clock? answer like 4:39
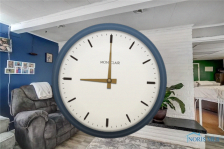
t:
9:00
